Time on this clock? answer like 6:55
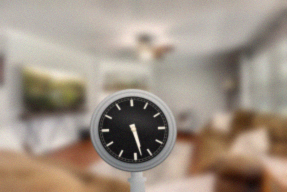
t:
5:28
